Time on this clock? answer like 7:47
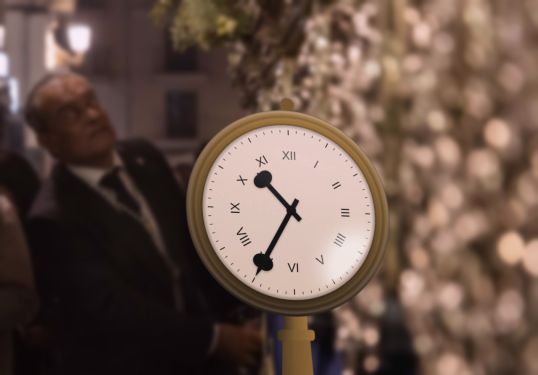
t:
10:35
